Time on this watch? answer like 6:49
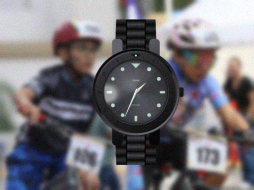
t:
1:34
